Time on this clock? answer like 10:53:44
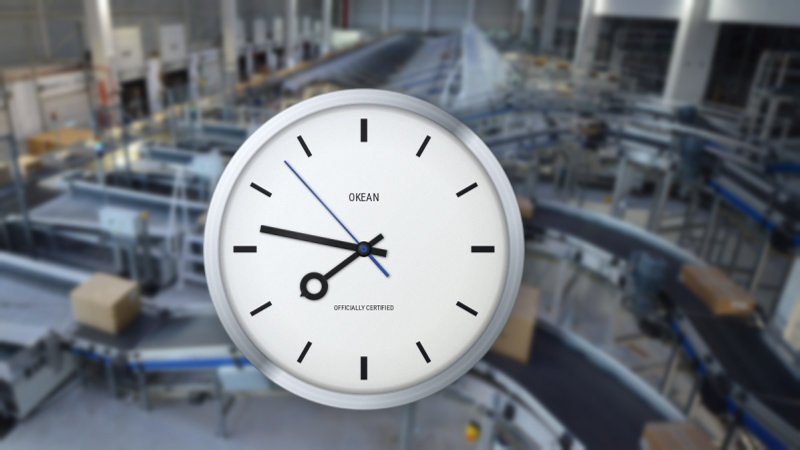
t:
7:46:53
